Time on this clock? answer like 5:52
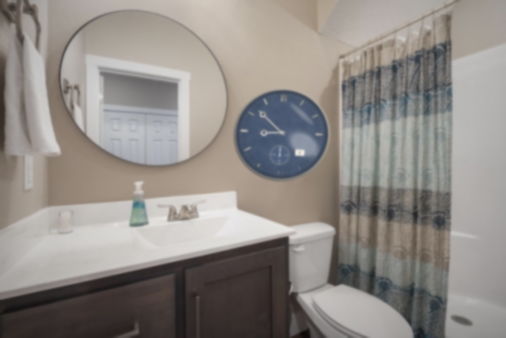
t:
8:52
